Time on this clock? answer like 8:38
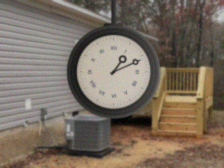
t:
1:11
